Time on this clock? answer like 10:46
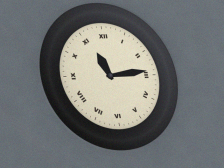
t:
11:14
